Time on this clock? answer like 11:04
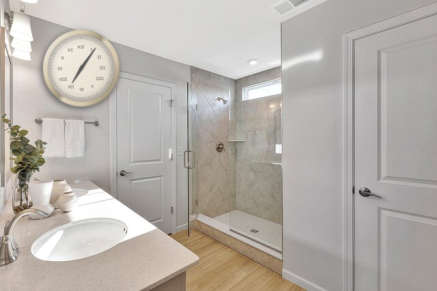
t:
7:06
